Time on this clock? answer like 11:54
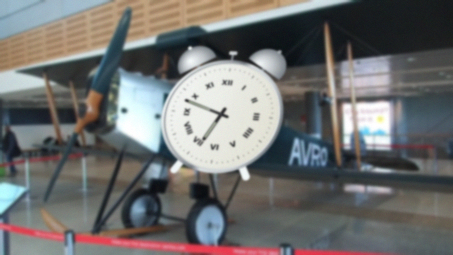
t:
6:48
